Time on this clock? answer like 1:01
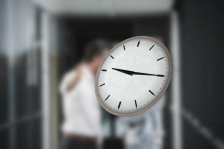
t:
9:15
